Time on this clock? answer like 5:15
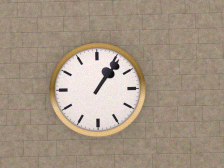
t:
1:06
